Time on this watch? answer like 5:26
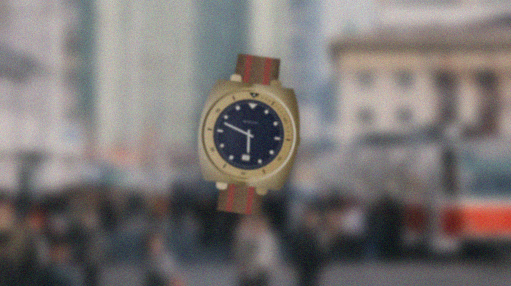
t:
5:48
